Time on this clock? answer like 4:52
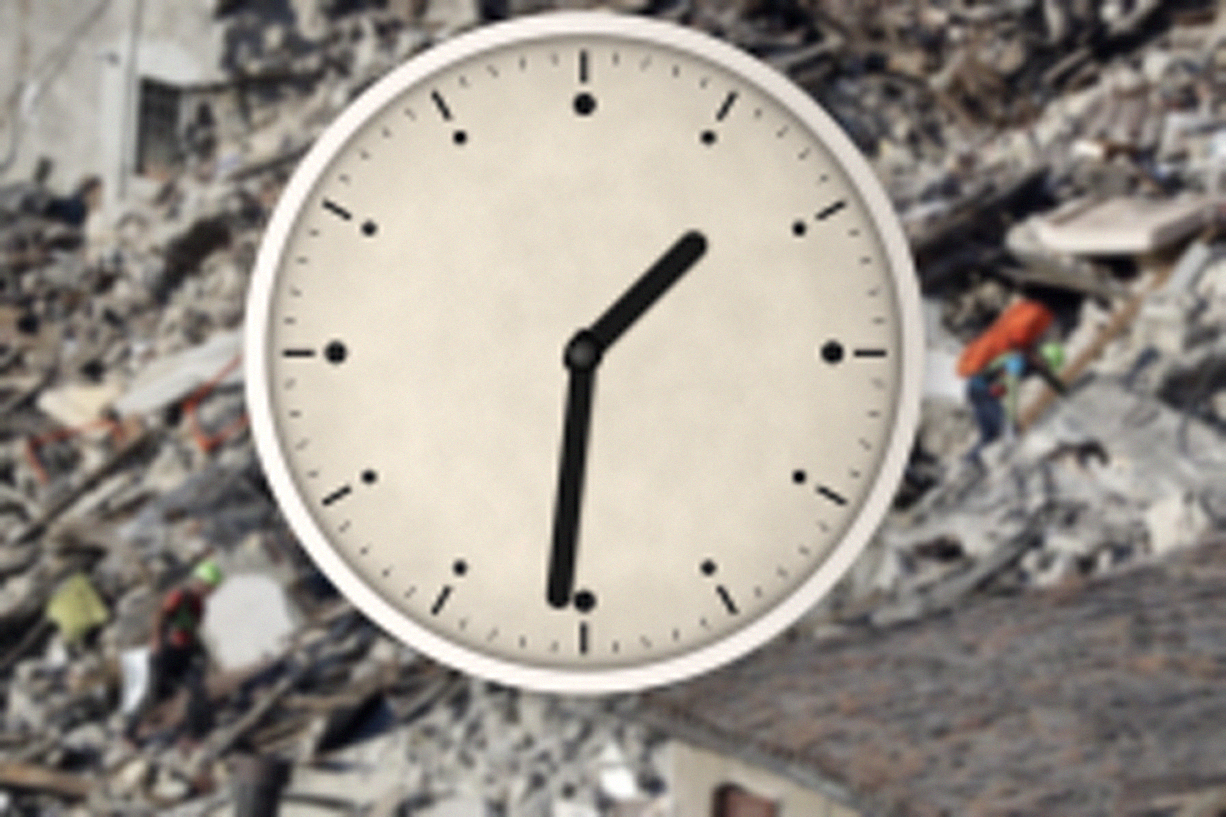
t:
1:31
